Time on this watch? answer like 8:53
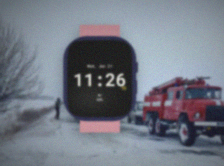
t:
11:26
